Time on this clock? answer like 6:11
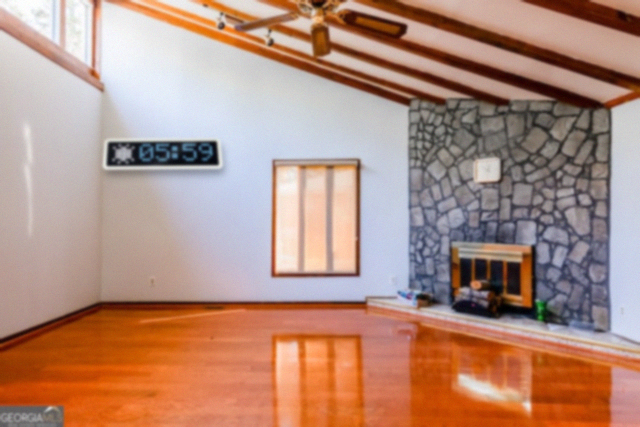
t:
5:59
